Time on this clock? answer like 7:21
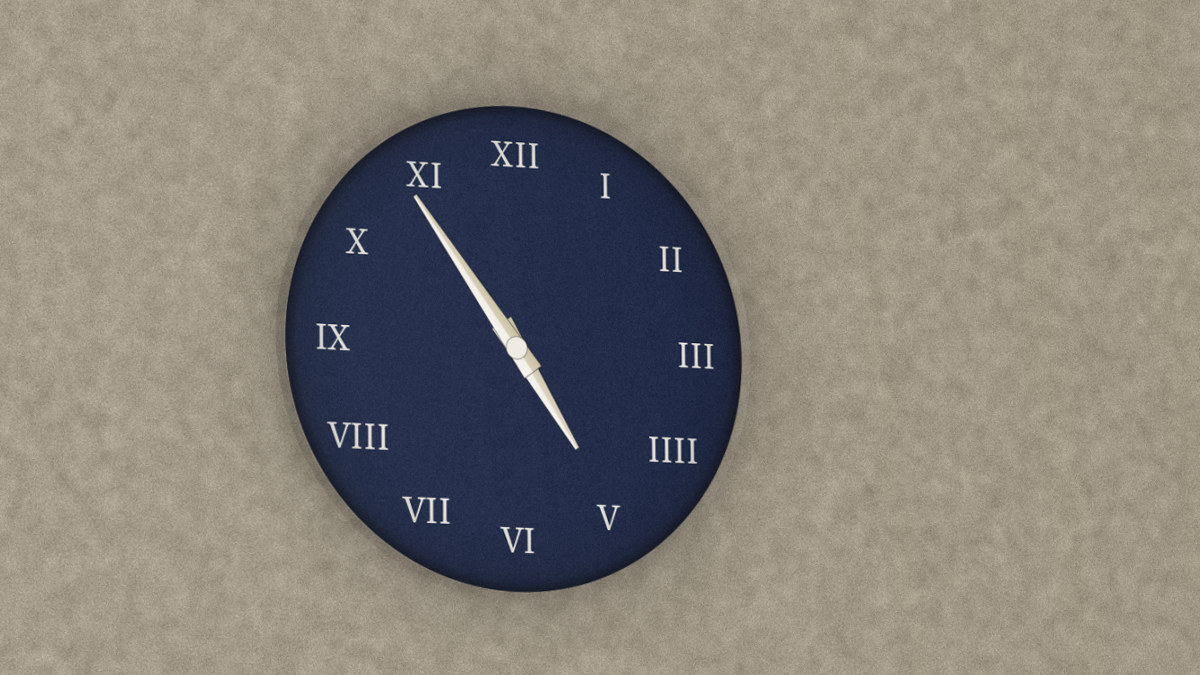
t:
4:54
